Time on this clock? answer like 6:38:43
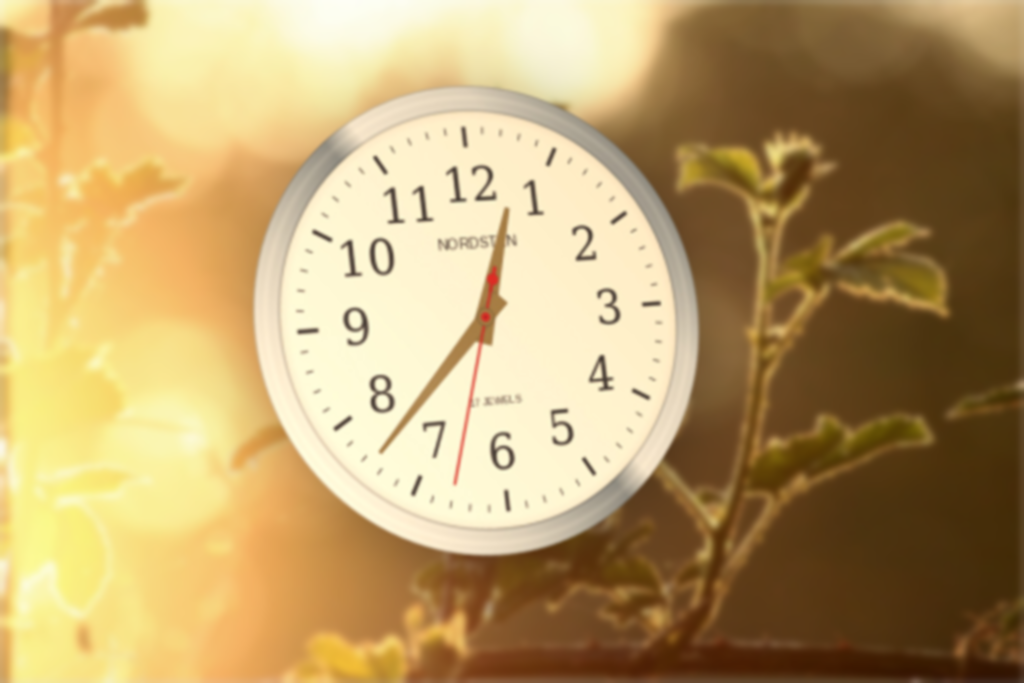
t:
12:37:33
